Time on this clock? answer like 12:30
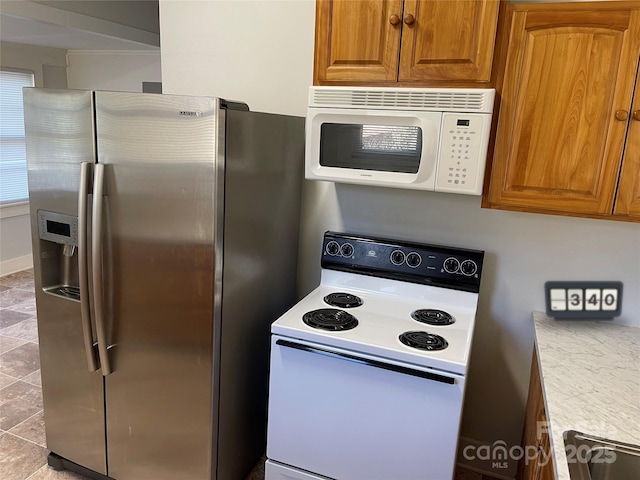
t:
3:40
